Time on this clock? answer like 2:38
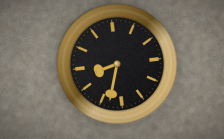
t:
8:33
